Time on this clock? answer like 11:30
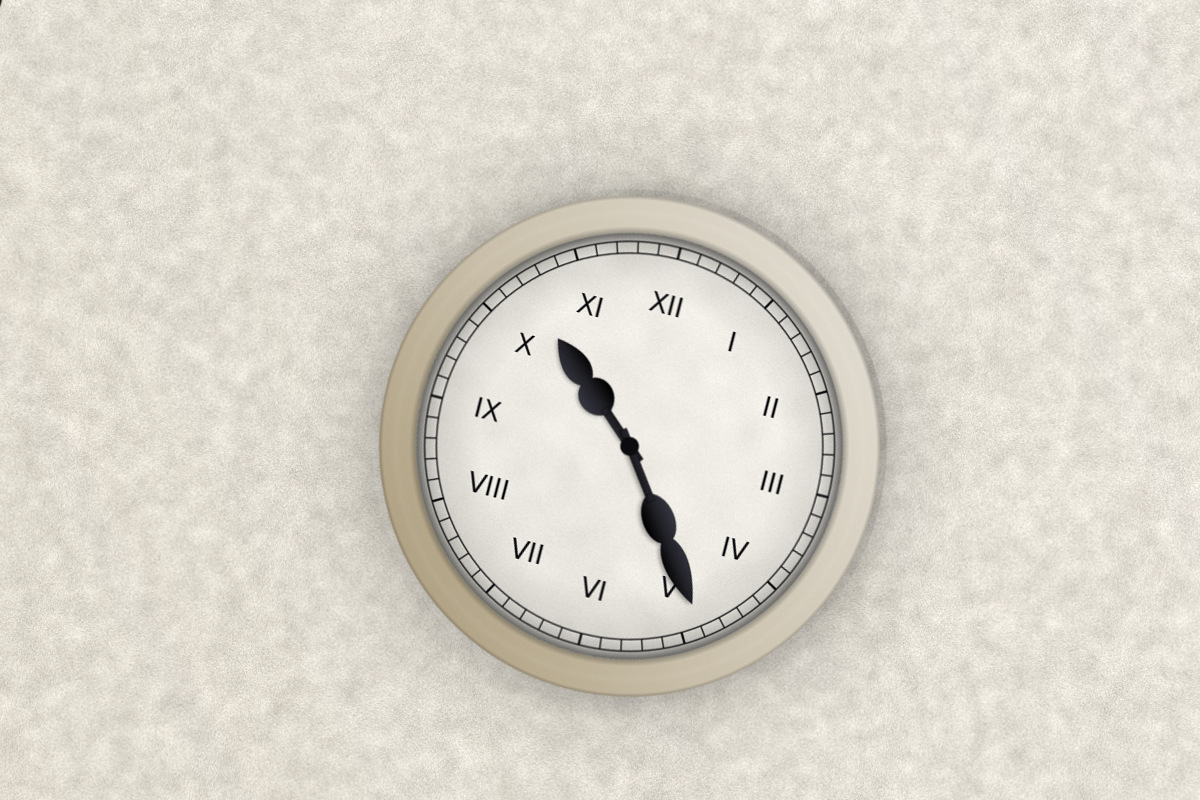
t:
10:24
